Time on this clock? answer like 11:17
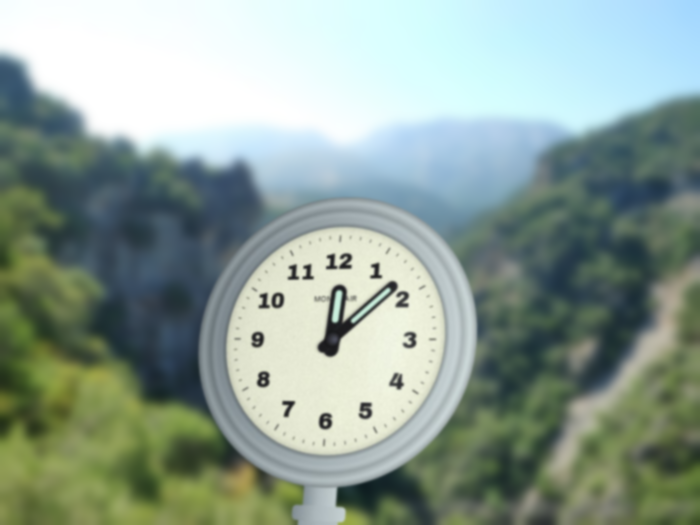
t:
12:08
